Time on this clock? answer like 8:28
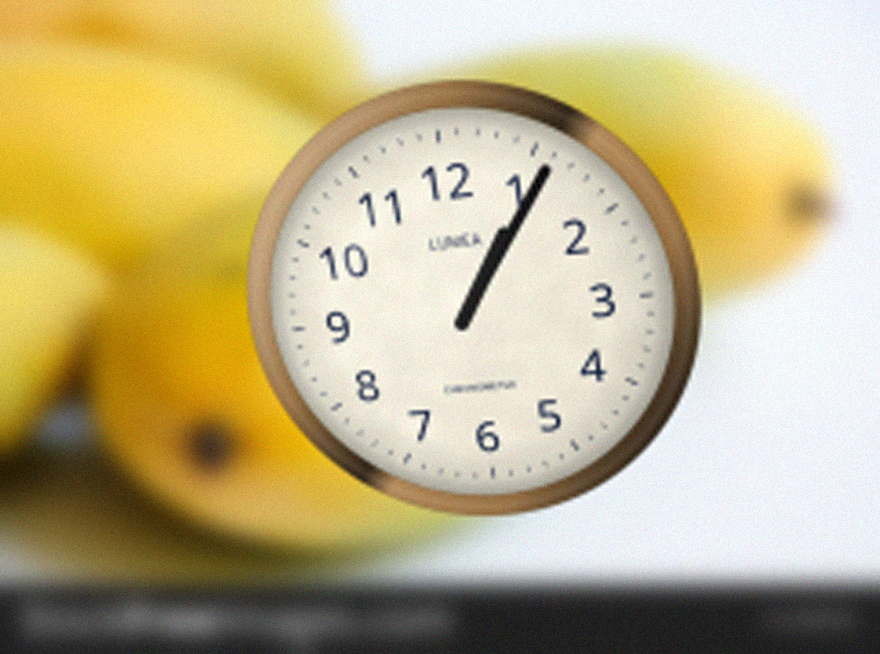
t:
1:06
